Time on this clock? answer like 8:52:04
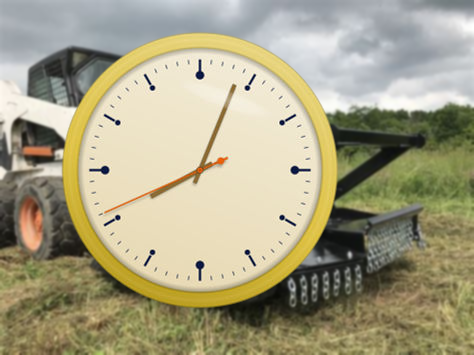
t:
8:03:41
